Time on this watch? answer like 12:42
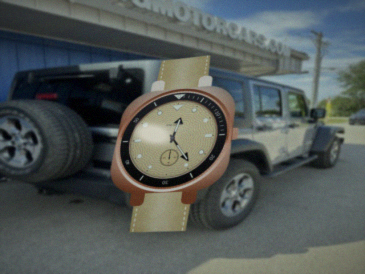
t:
12:24
